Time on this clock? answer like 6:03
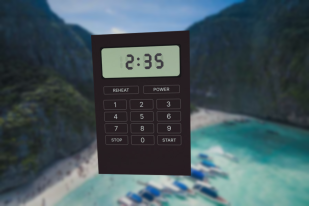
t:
2:35
